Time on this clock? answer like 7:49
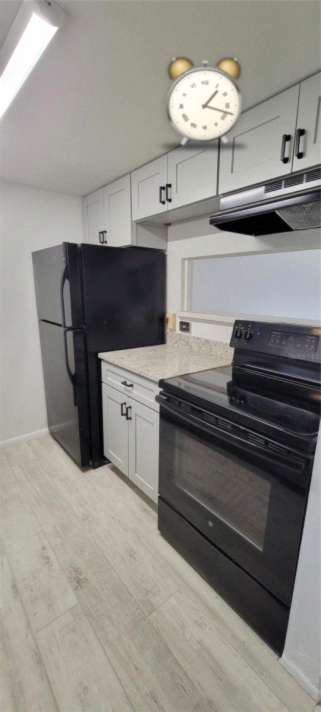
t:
1:18
